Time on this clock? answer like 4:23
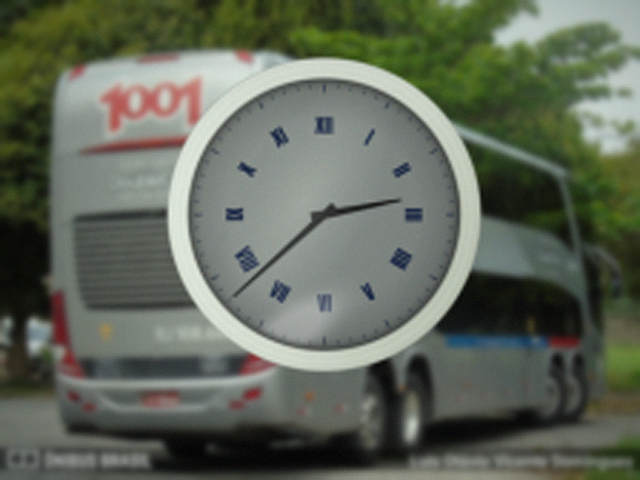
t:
2:38
